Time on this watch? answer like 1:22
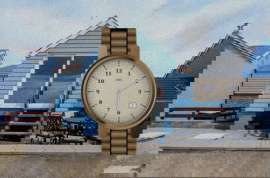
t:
6:10
